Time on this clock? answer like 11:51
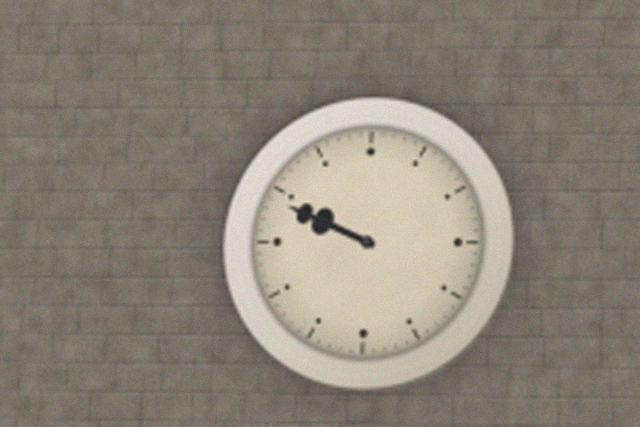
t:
9:49
